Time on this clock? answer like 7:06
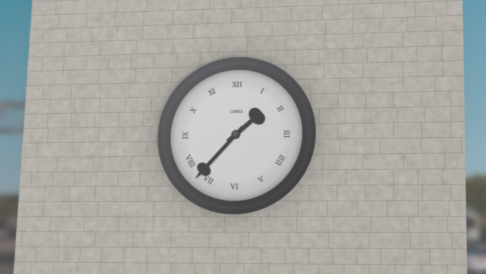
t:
1:37
